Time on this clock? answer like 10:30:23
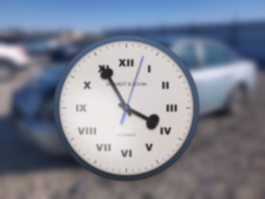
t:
3:55:03
